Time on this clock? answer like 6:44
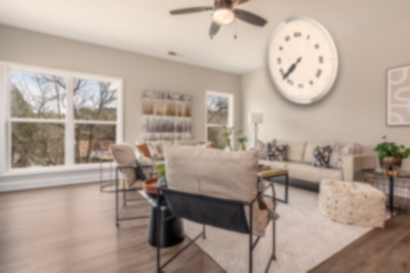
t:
7:38
